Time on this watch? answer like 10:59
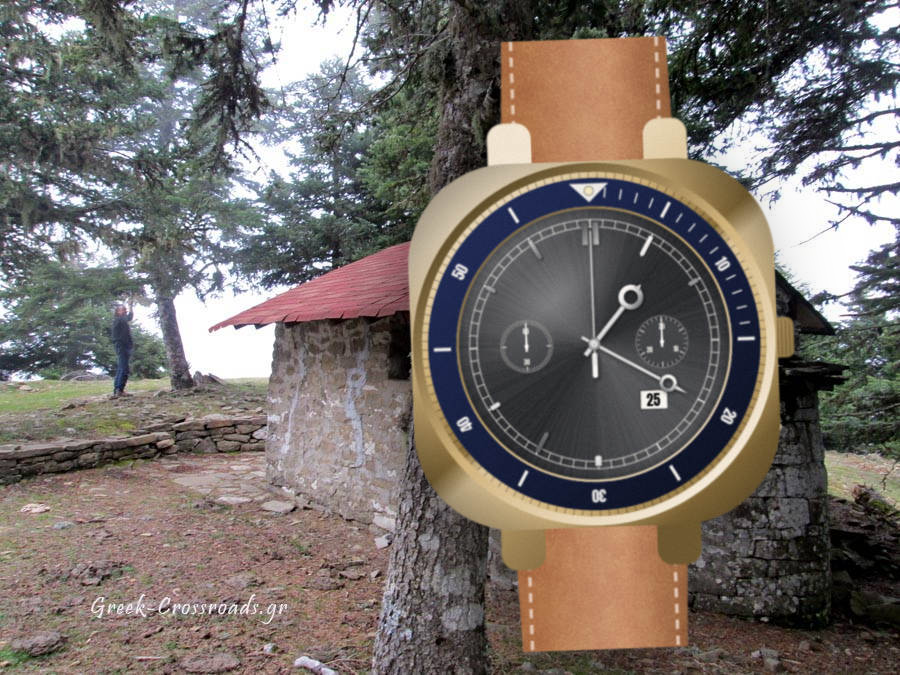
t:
1:20
